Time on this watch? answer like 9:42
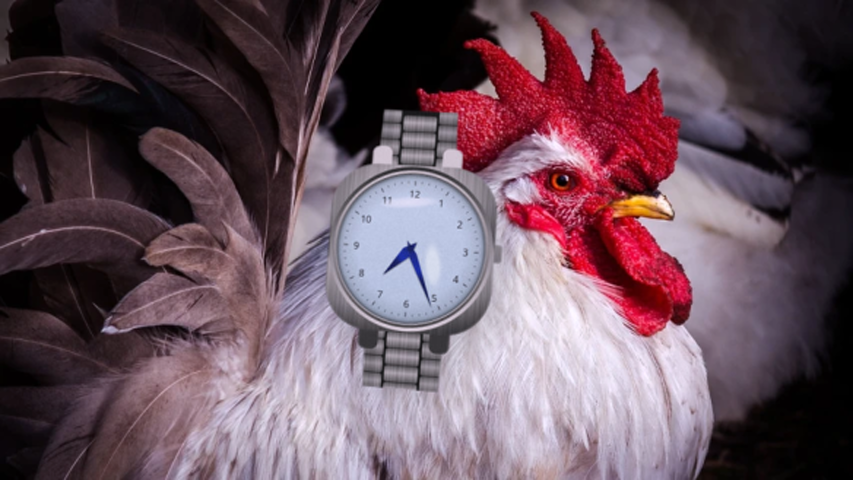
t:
7:26
